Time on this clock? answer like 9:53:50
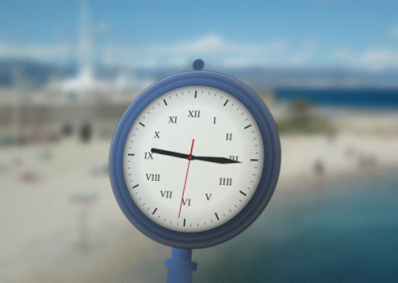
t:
9:15:31
